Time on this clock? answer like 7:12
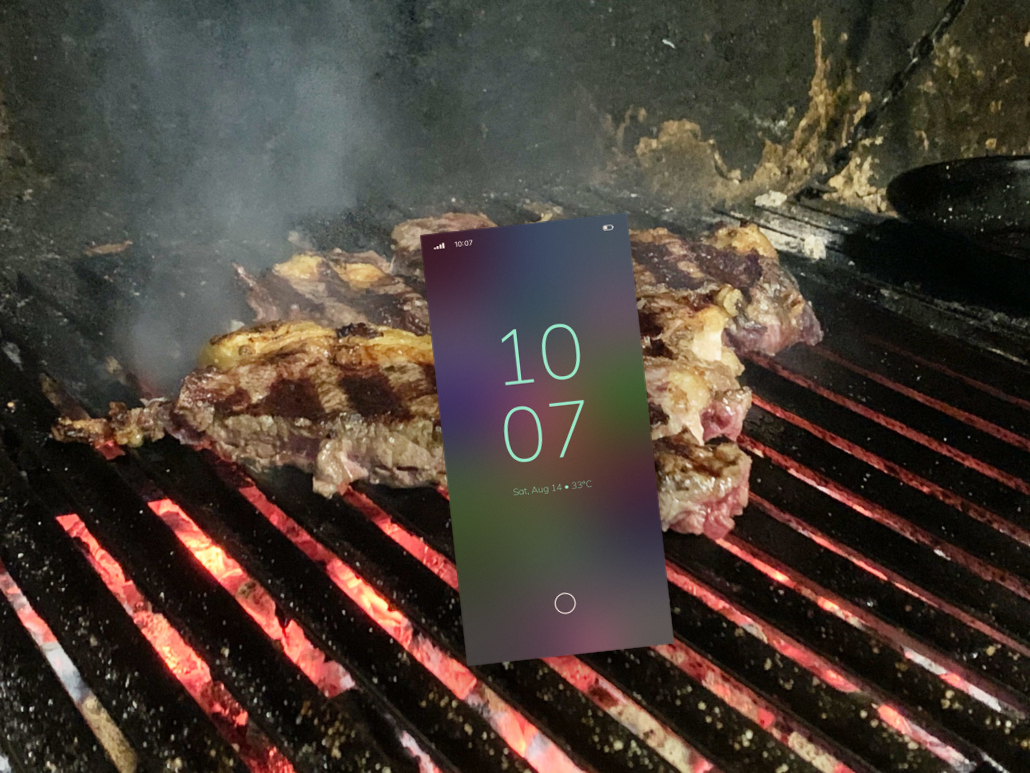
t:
10:07
